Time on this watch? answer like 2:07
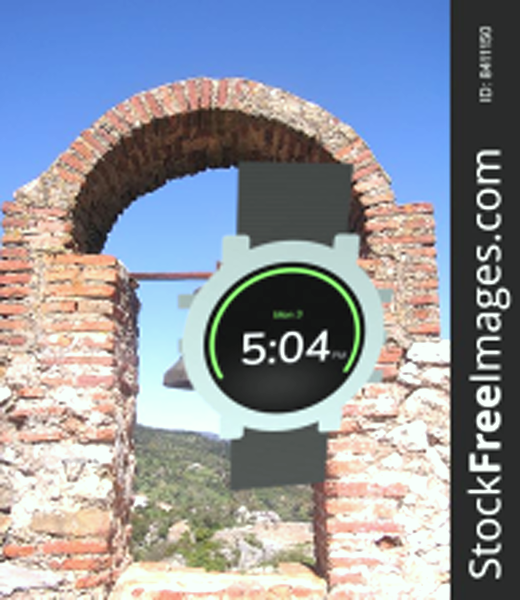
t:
5:04
